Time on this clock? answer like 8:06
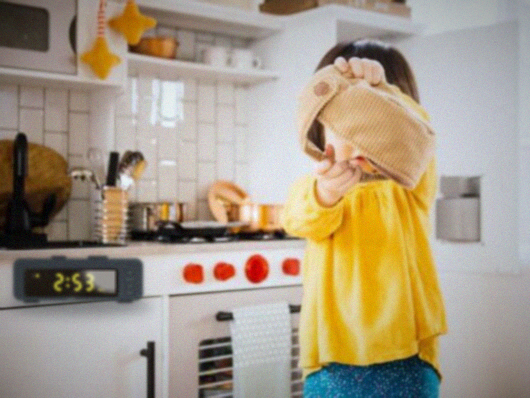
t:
2:53
